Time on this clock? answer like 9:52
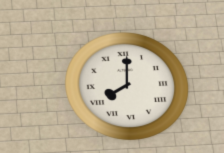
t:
8:01
